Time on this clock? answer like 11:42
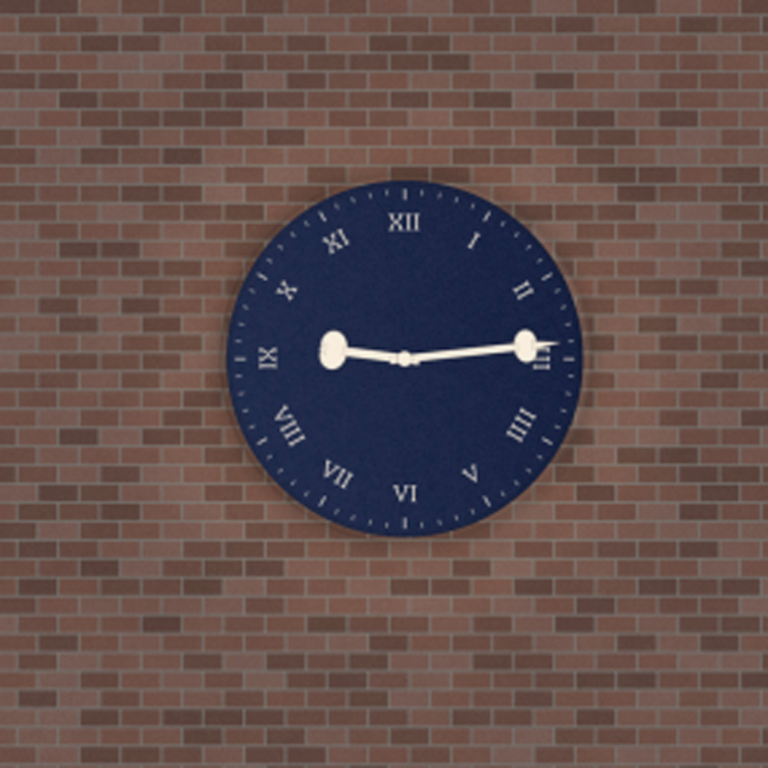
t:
9:14
